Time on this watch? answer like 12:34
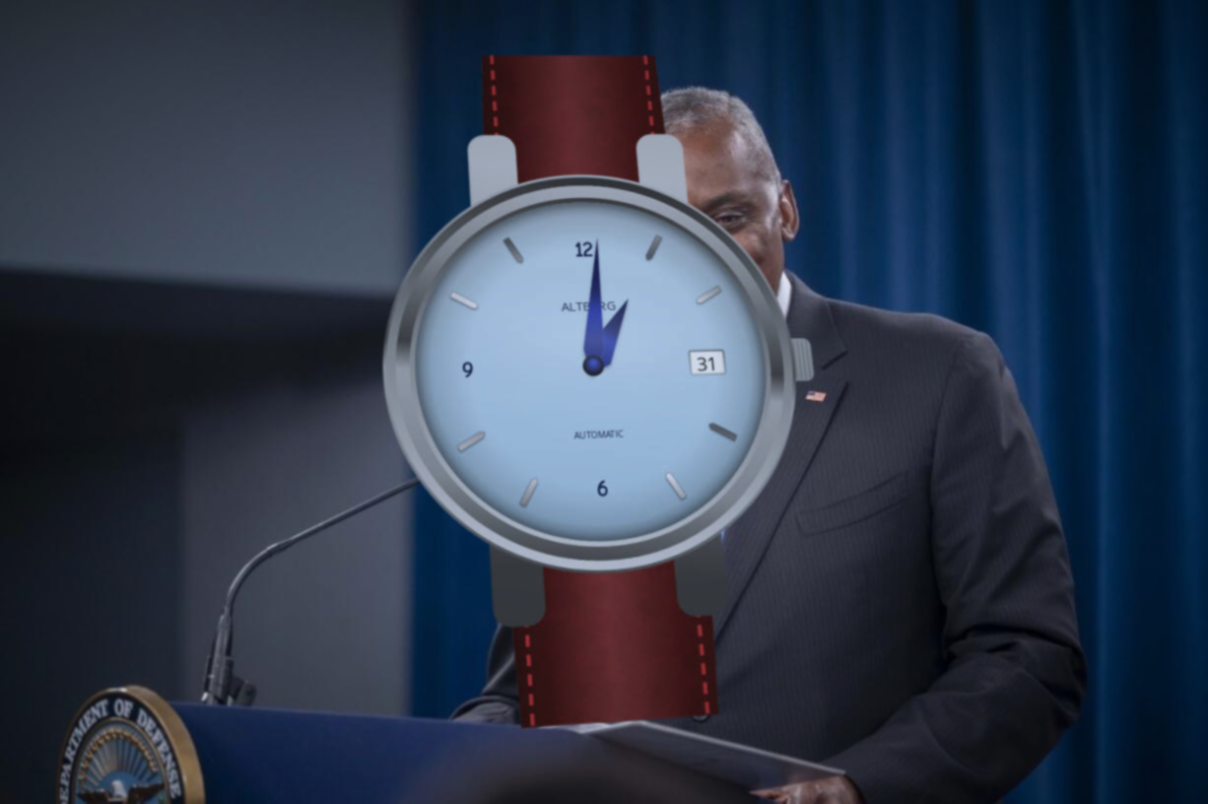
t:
1:01
